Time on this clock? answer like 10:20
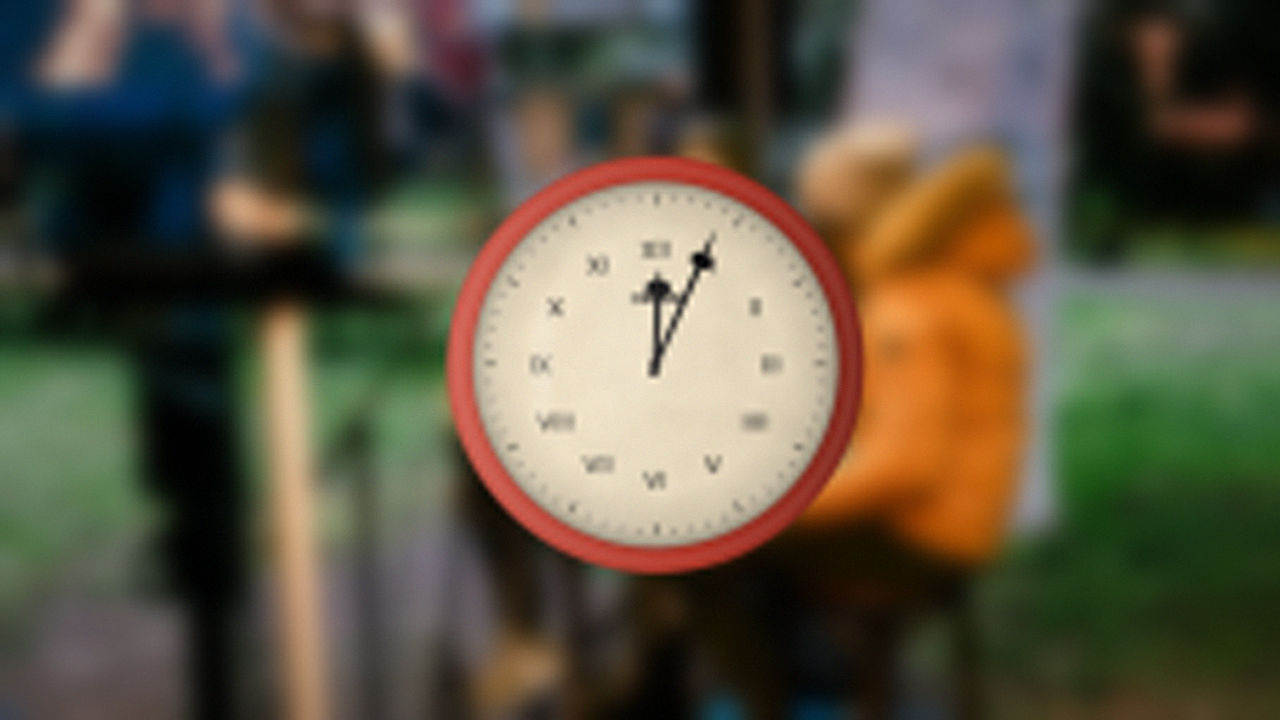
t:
12:04
